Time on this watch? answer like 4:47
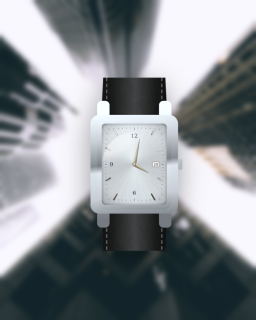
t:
4:02
